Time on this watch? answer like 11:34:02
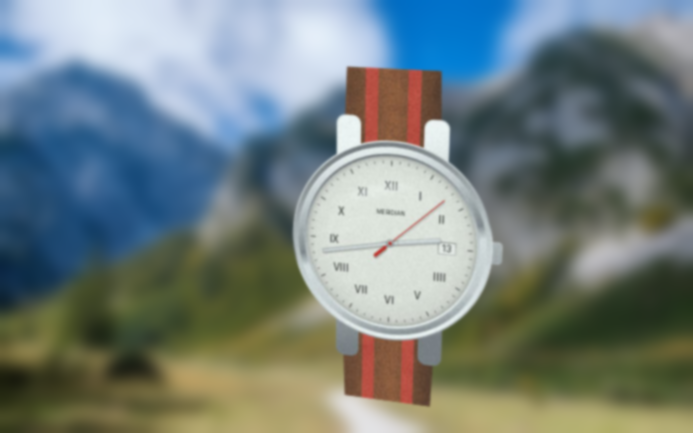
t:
2:43:08
